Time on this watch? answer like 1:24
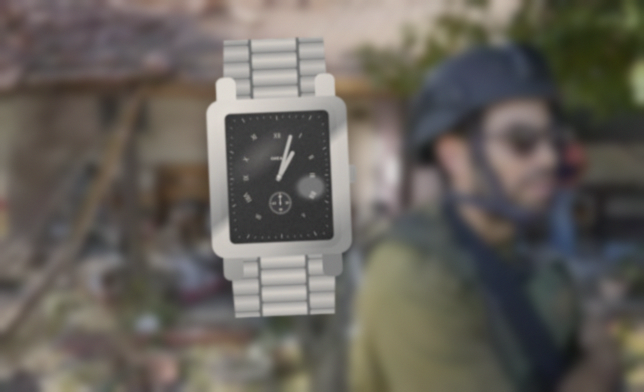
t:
1:03
